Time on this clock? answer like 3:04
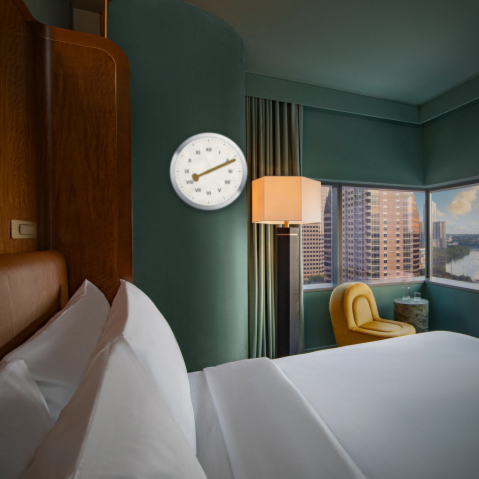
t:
8:11
